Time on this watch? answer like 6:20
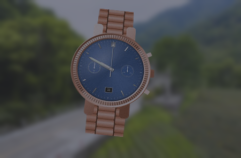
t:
9:49
